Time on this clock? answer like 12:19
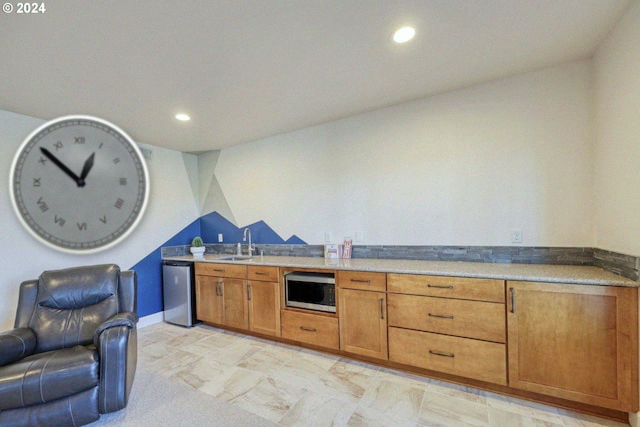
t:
12:52
